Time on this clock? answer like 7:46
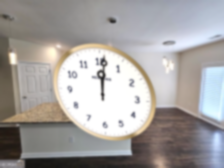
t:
12:01
